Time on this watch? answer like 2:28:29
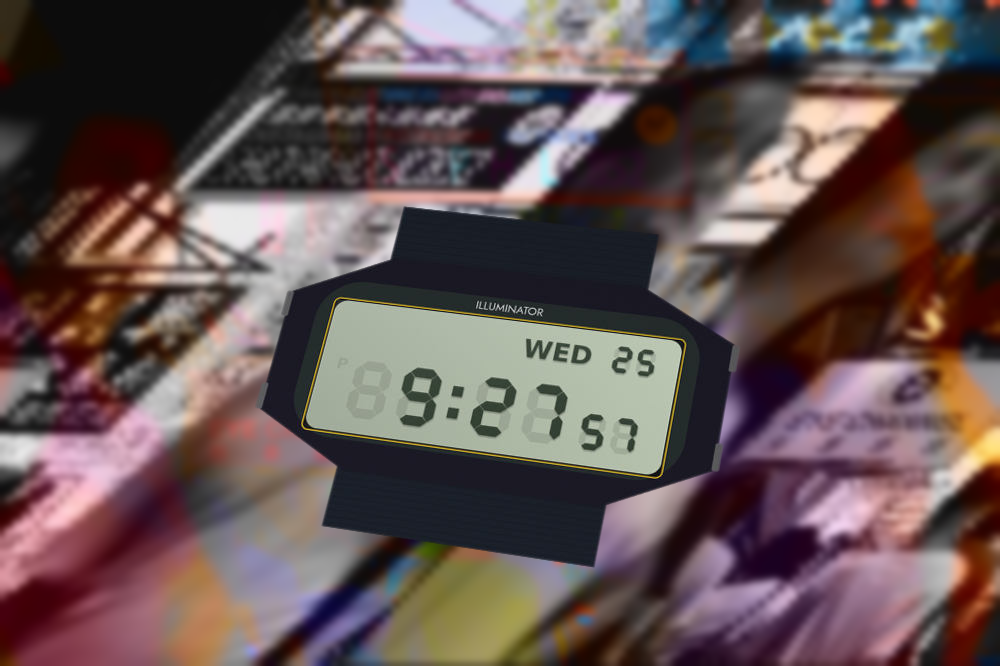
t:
9:27:57
